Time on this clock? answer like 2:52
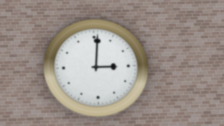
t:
3:01
